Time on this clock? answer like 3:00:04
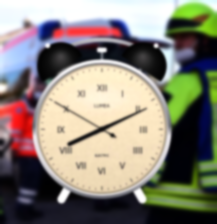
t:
8:10:50
